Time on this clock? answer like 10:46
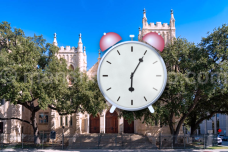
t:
6:05
